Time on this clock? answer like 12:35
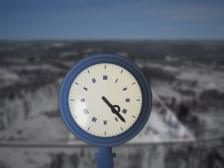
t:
4:23
